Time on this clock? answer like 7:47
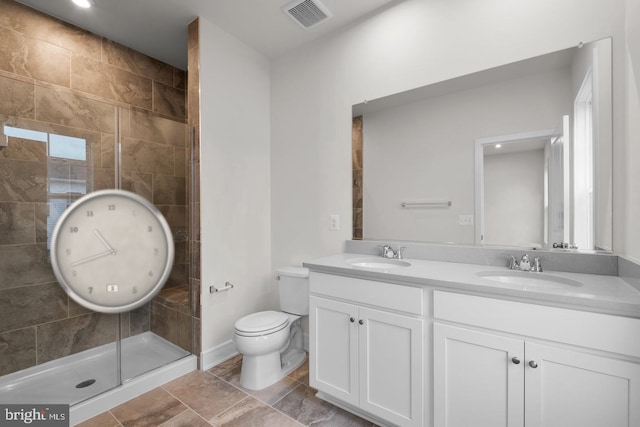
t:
10:42
